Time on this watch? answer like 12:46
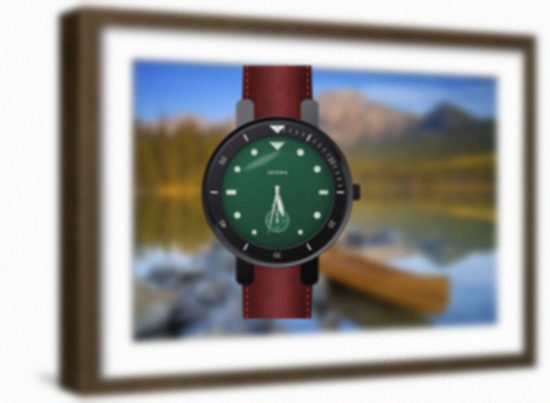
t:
5:32
